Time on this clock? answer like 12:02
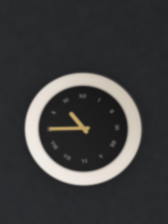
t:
10:45
